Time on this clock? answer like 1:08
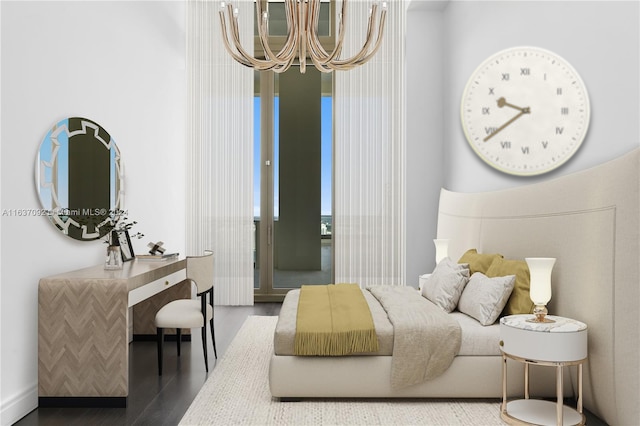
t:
9:39
